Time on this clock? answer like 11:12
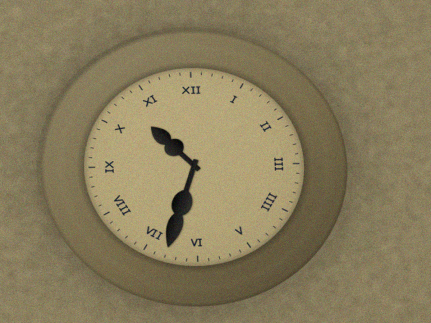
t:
10:33
